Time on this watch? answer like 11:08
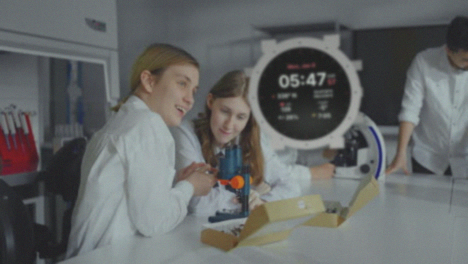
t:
5:47
